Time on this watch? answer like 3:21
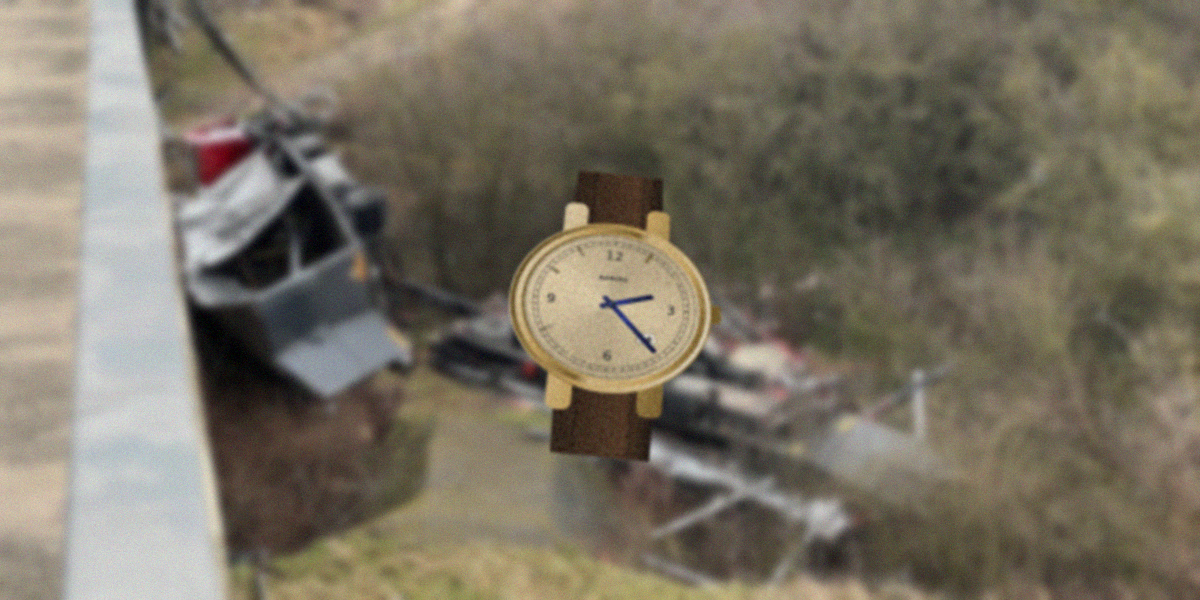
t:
2:23
